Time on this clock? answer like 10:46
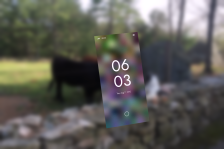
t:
6:03
